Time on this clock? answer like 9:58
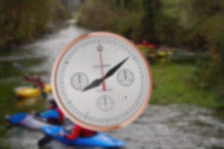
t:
8:09
